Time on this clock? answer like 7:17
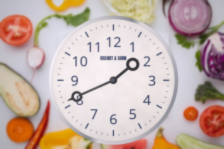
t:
1:41
